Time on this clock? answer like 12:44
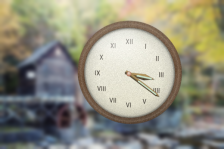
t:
3:21
